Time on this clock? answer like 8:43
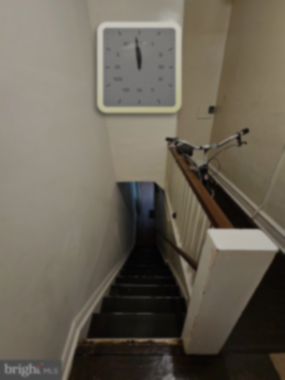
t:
11:59
